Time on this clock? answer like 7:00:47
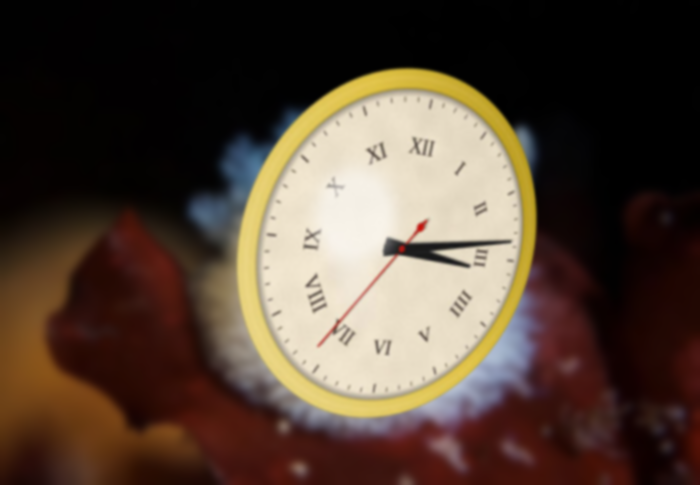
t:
3:13:36
